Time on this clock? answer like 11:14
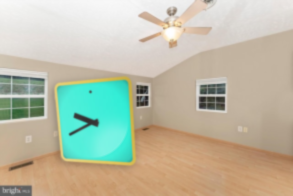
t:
9:41
